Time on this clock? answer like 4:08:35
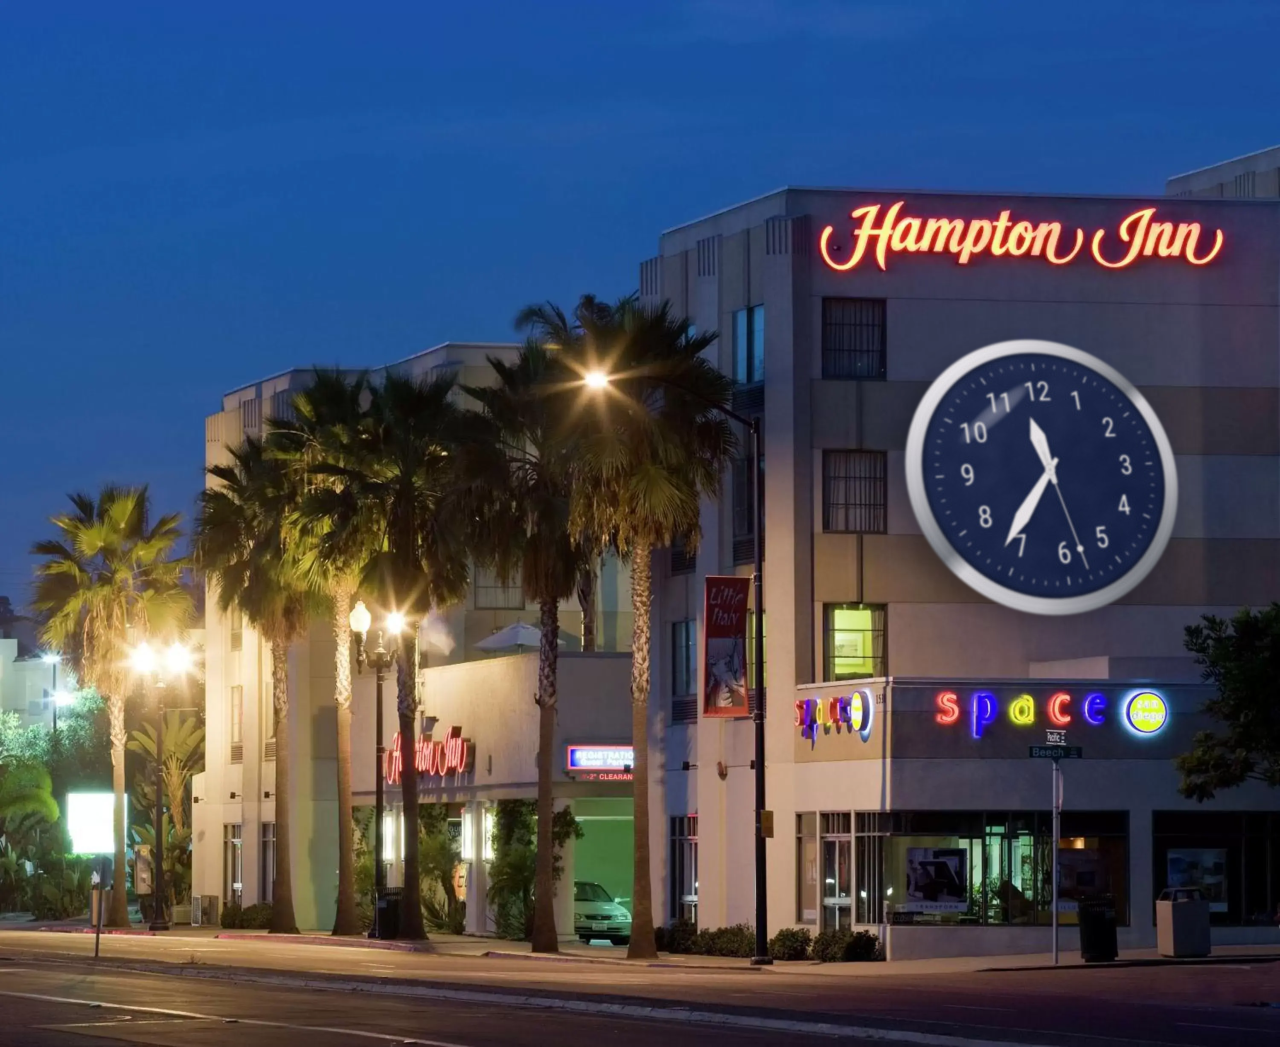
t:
11:36:28
